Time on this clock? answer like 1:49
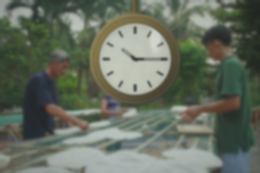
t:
10:15
